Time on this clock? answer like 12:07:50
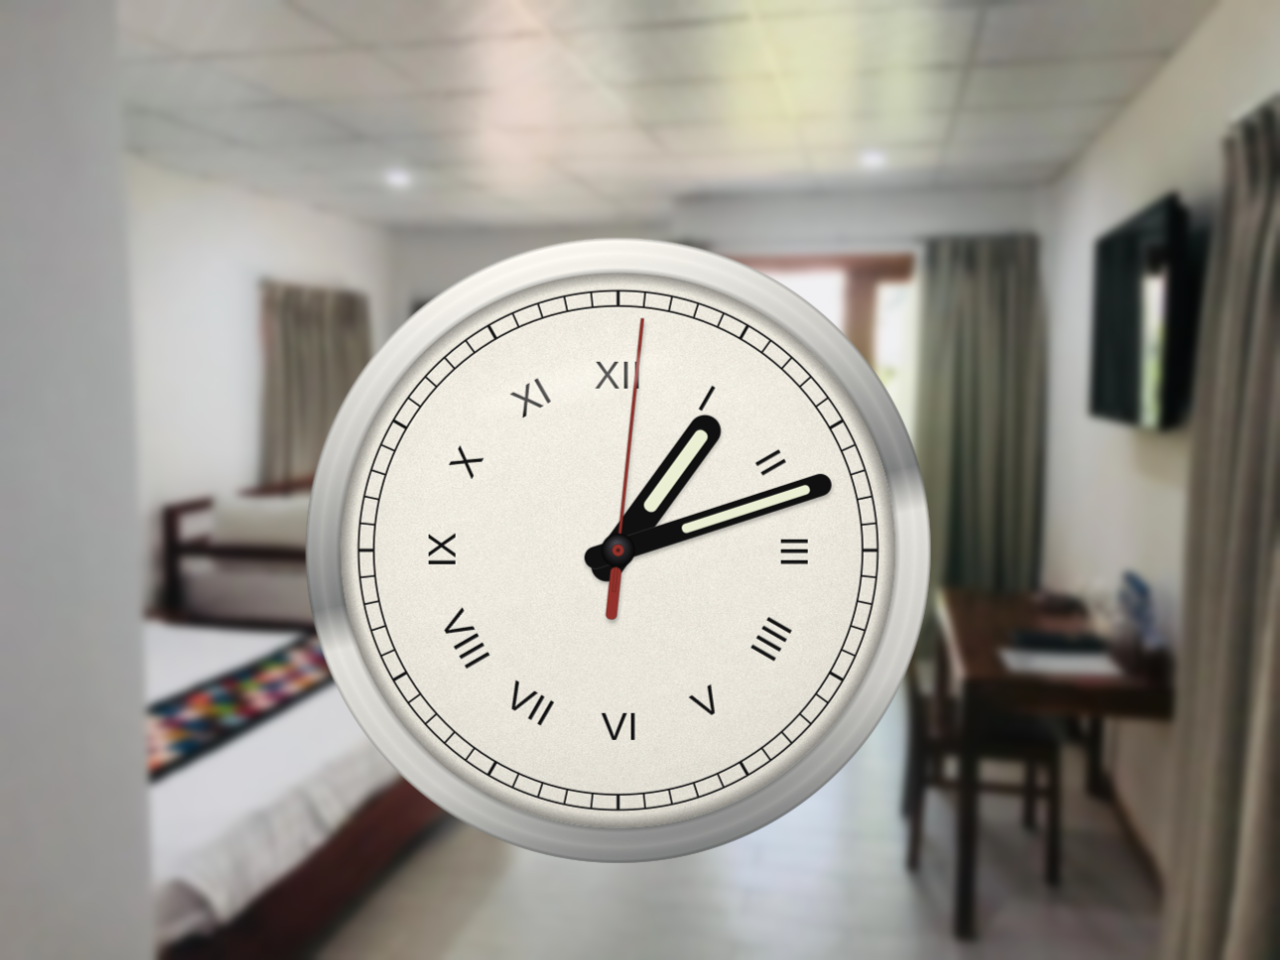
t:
1:12:01
